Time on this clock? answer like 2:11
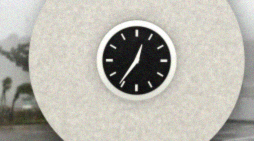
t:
12:36
